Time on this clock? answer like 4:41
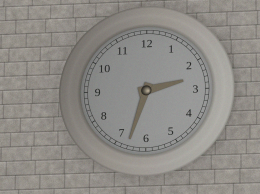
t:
2:33
